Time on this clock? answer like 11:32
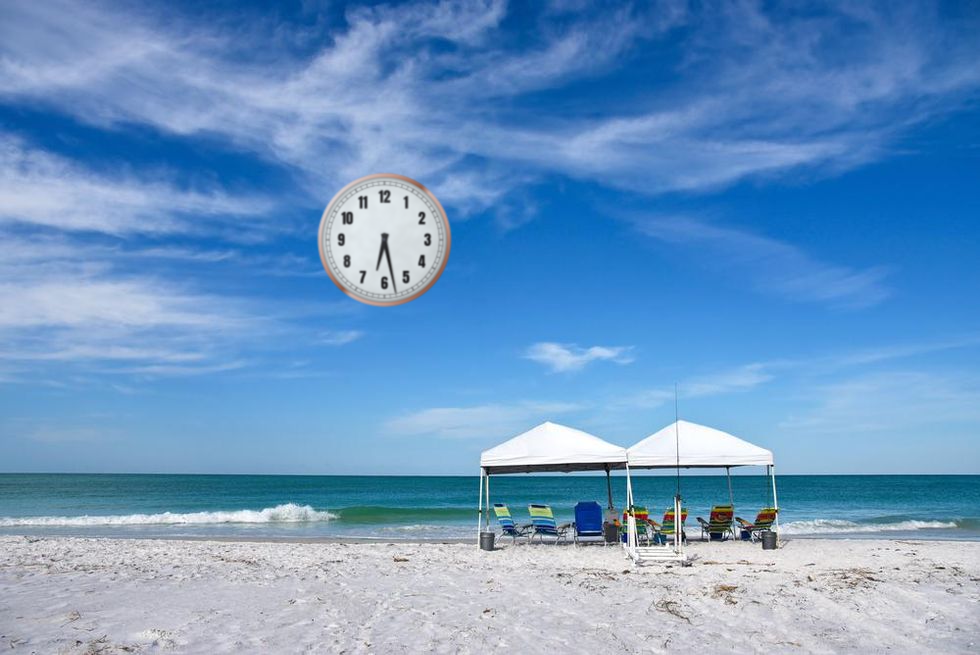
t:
6:28
